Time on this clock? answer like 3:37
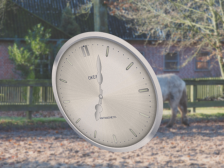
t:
7:03
